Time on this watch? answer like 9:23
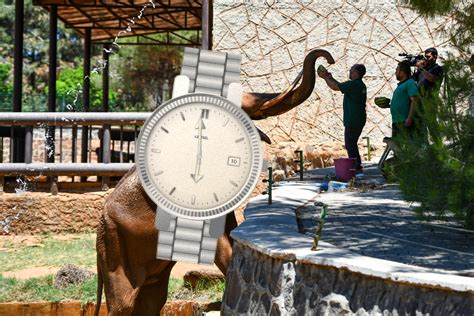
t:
5:59
